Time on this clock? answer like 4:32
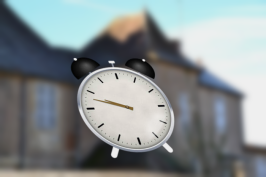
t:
9:48
